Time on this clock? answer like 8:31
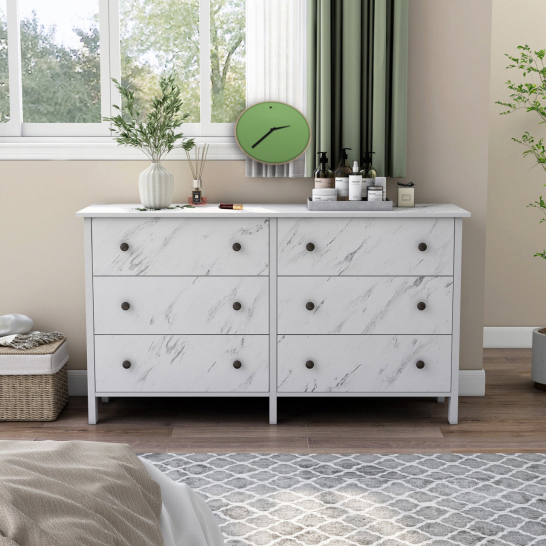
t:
2:38
